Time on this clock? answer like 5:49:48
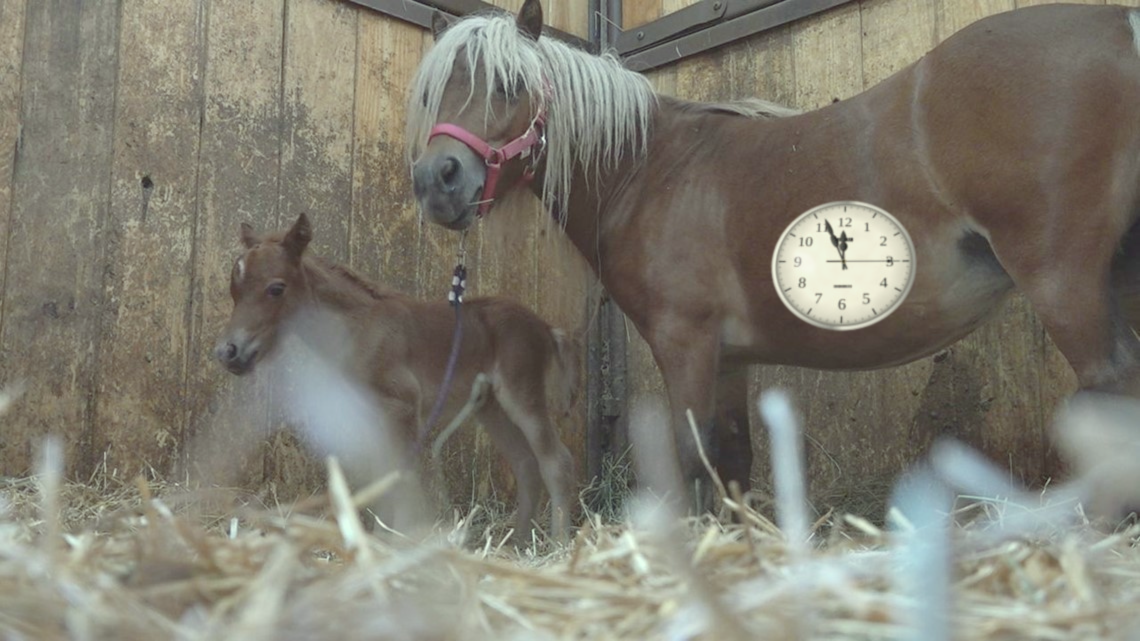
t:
11:56:15
